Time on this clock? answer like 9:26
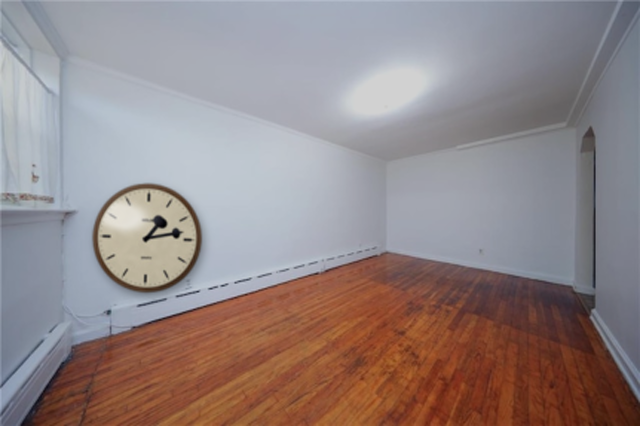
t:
1:13
